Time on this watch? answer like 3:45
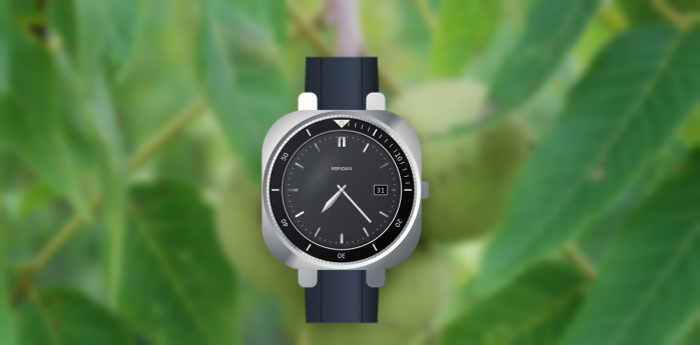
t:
7:23
